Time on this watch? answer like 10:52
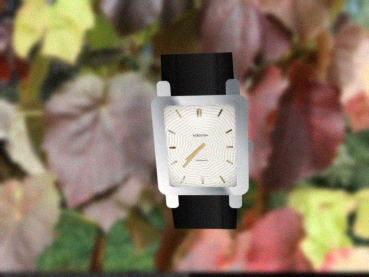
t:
7:37
